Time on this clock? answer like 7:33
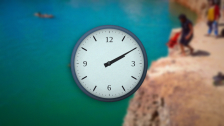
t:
2:10
